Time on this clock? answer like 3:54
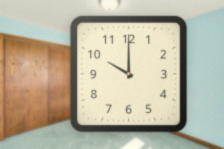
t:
10:00
